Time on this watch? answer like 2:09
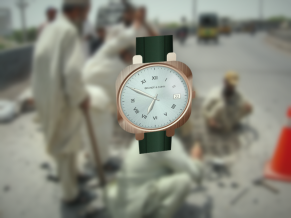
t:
6:50
